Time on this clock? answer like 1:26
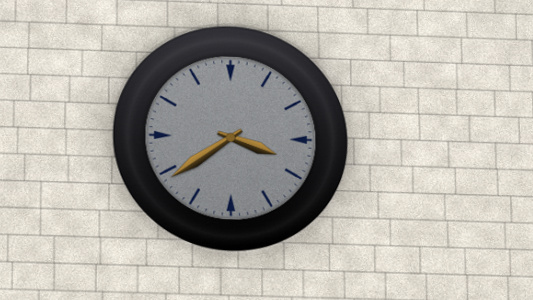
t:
3:39
